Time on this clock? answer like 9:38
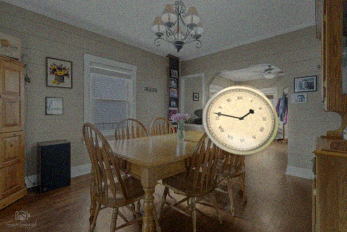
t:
1:47
